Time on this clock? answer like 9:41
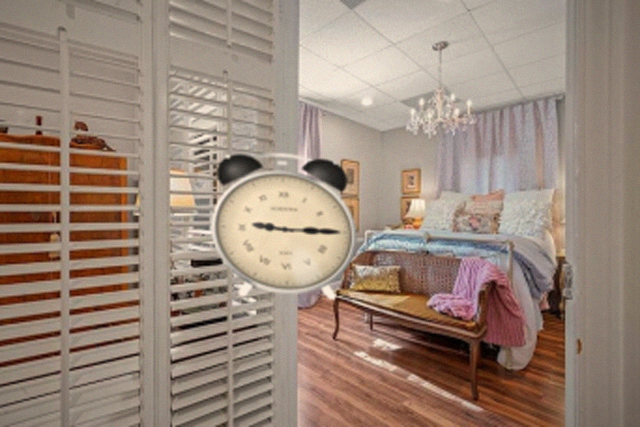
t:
9:15
